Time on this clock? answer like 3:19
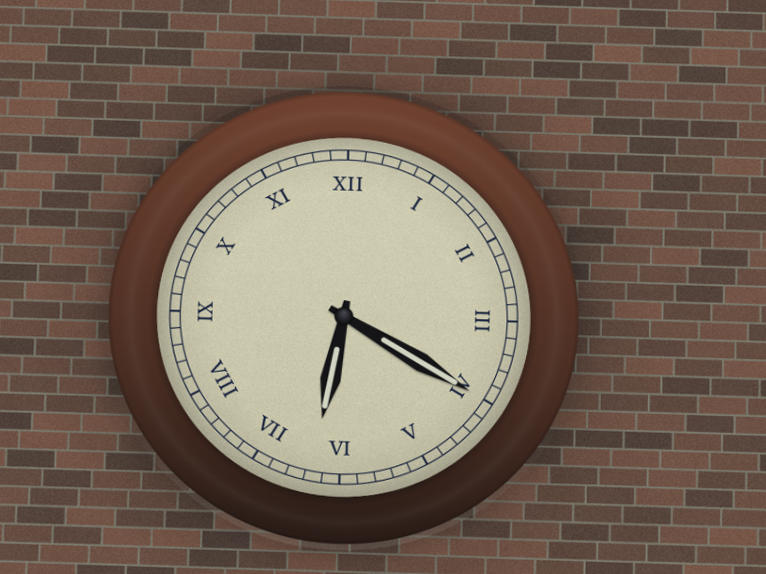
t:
6:20
